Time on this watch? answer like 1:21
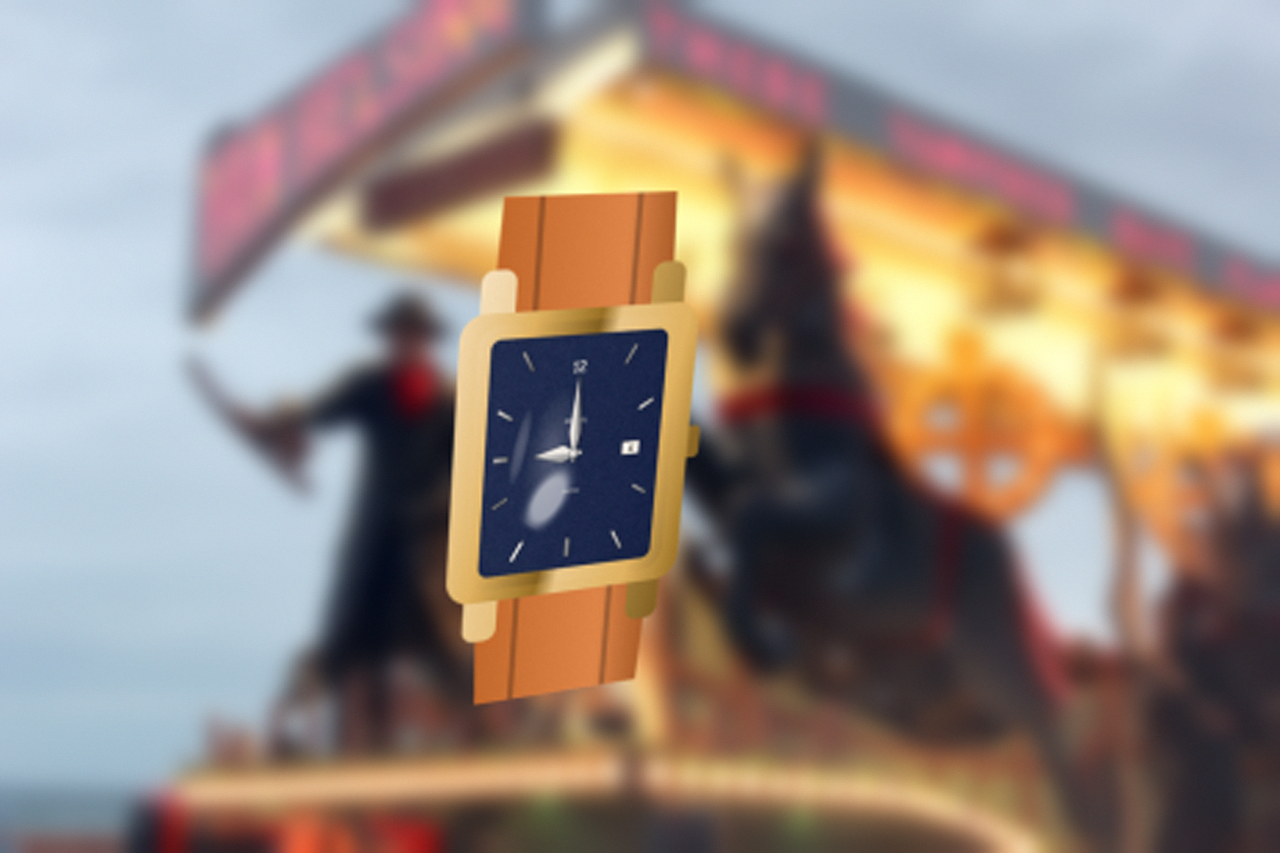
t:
9:00
